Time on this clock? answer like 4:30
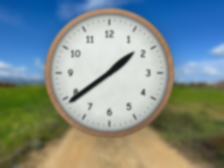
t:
1:39
